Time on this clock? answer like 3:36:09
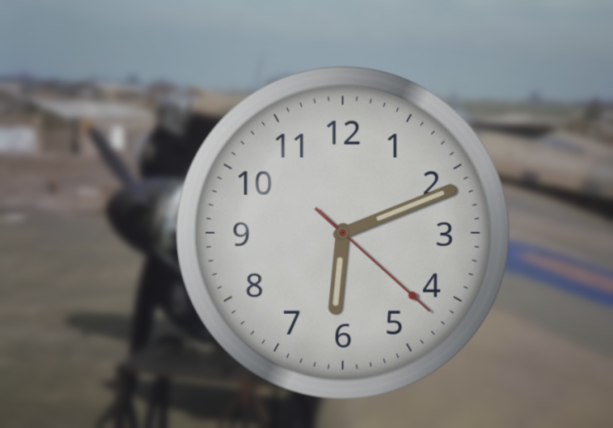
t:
6:11:22
